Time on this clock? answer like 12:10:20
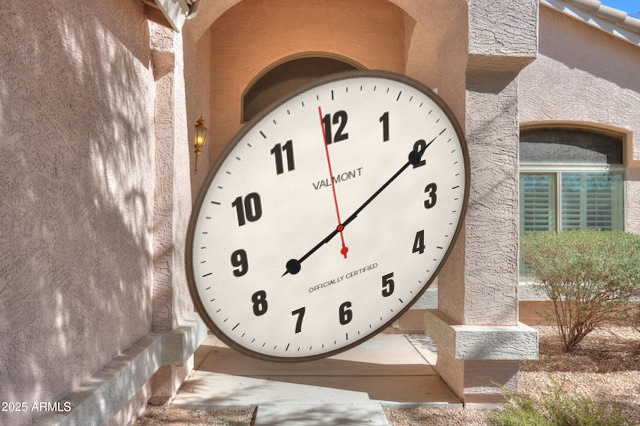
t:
8:09:59
